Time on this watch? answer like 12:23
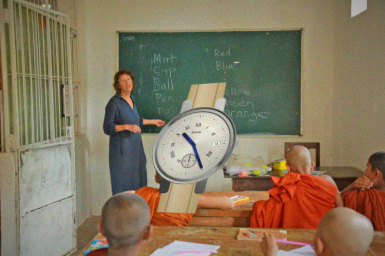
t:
10:25
